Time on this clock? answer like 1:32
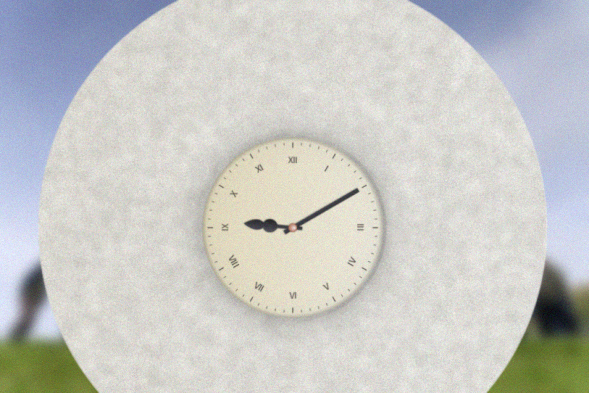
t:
9:10
